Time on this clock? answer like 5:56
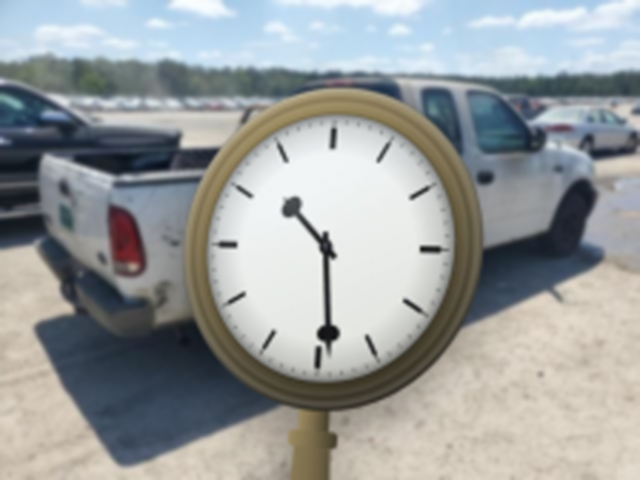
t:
10:29
